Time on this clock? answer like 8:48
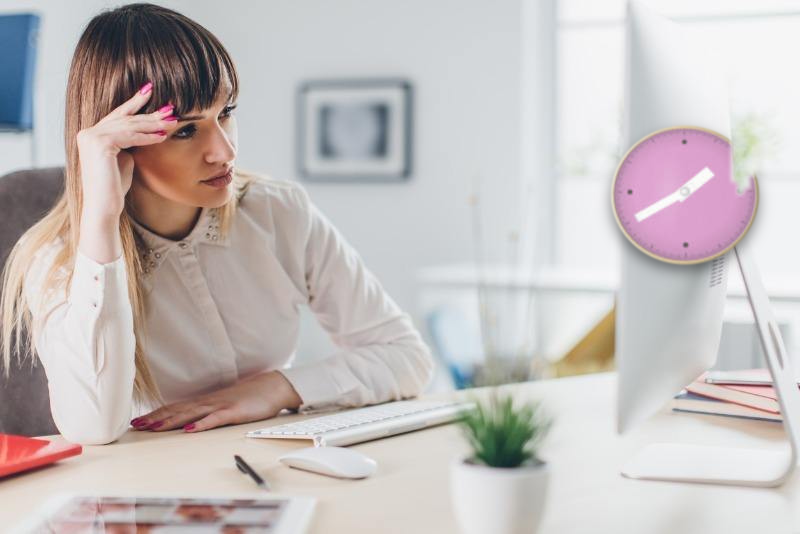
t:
1:40
